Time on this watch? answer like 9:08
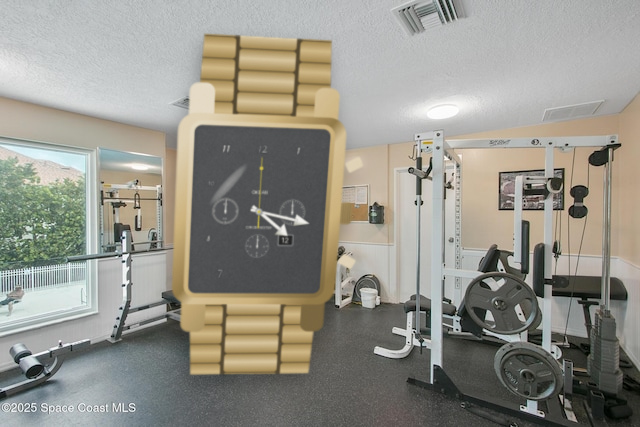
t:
4:17
